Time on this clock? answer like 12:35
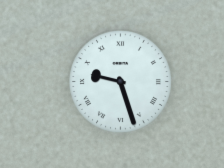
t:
9:27
